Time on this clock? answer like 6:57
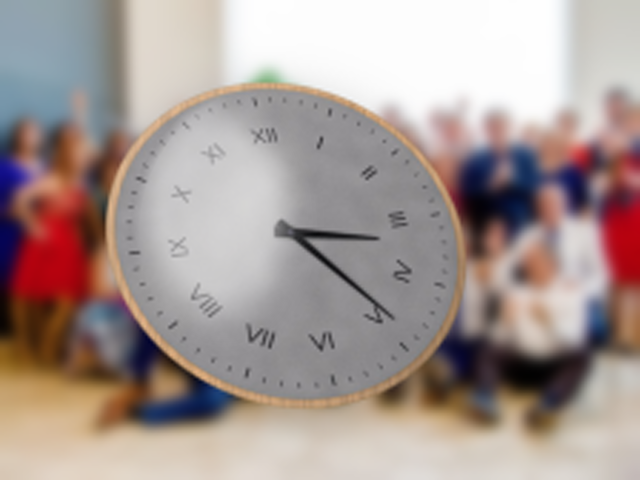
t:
3:24
